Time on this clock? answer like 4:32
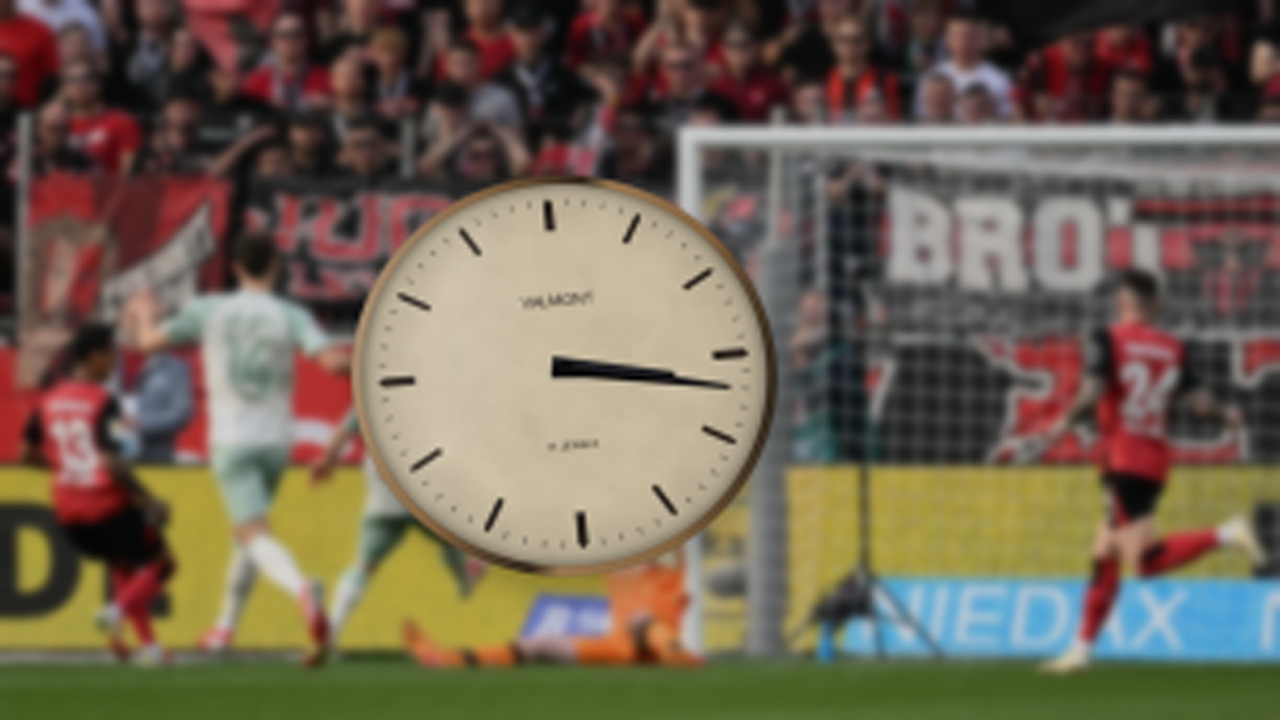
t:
3:17
